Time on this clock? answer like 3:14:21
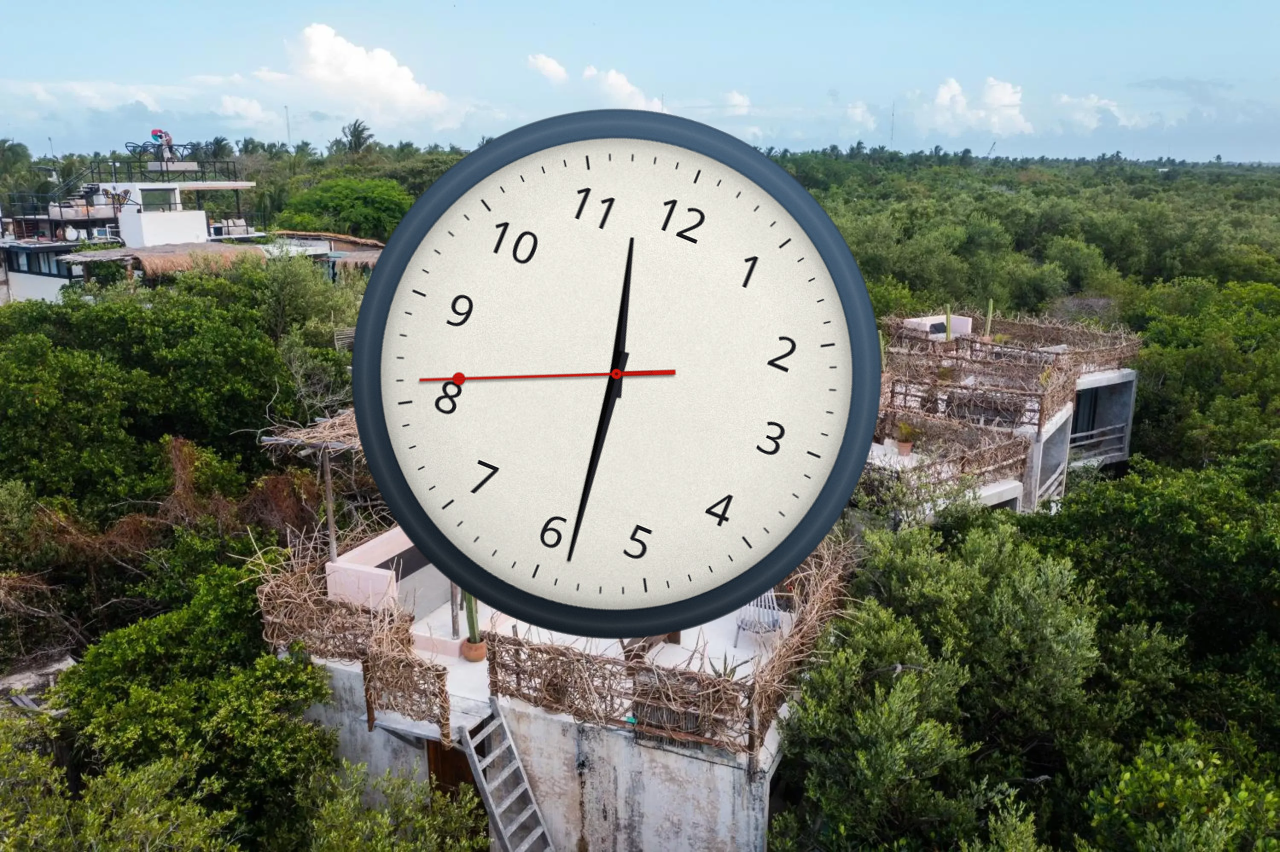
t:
11:28:41
